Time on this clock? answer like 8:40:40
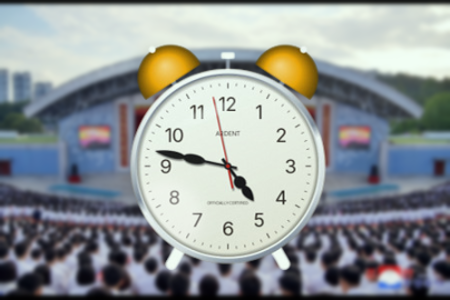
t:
4:46:58
